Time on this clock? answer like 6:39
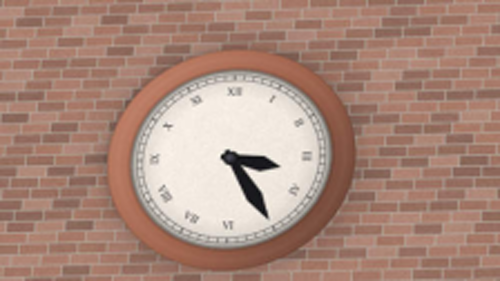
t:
3:25
